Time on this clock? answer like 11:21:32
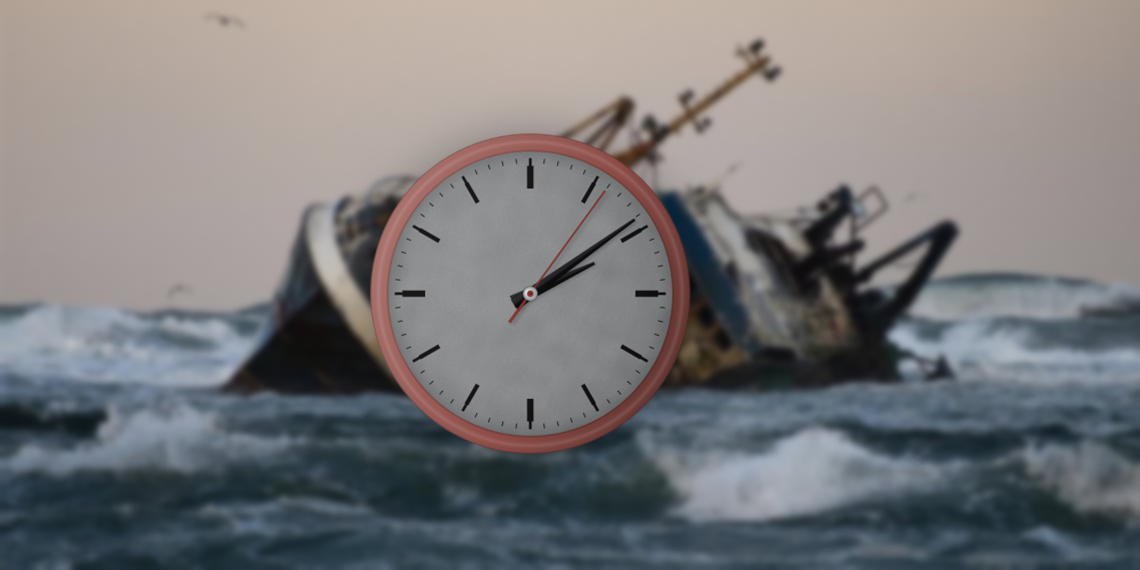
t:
2:09:06
